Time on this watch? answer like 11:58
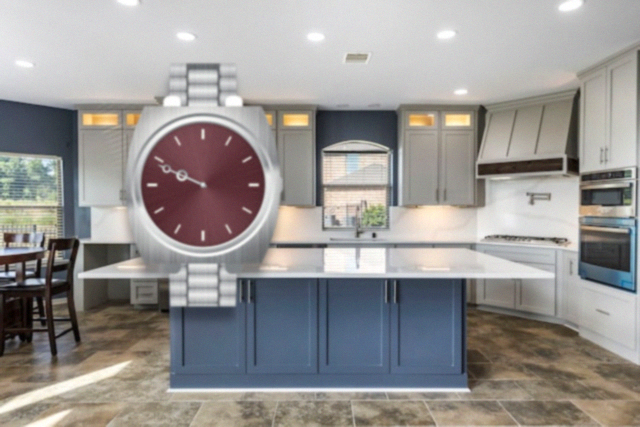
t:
9:49
